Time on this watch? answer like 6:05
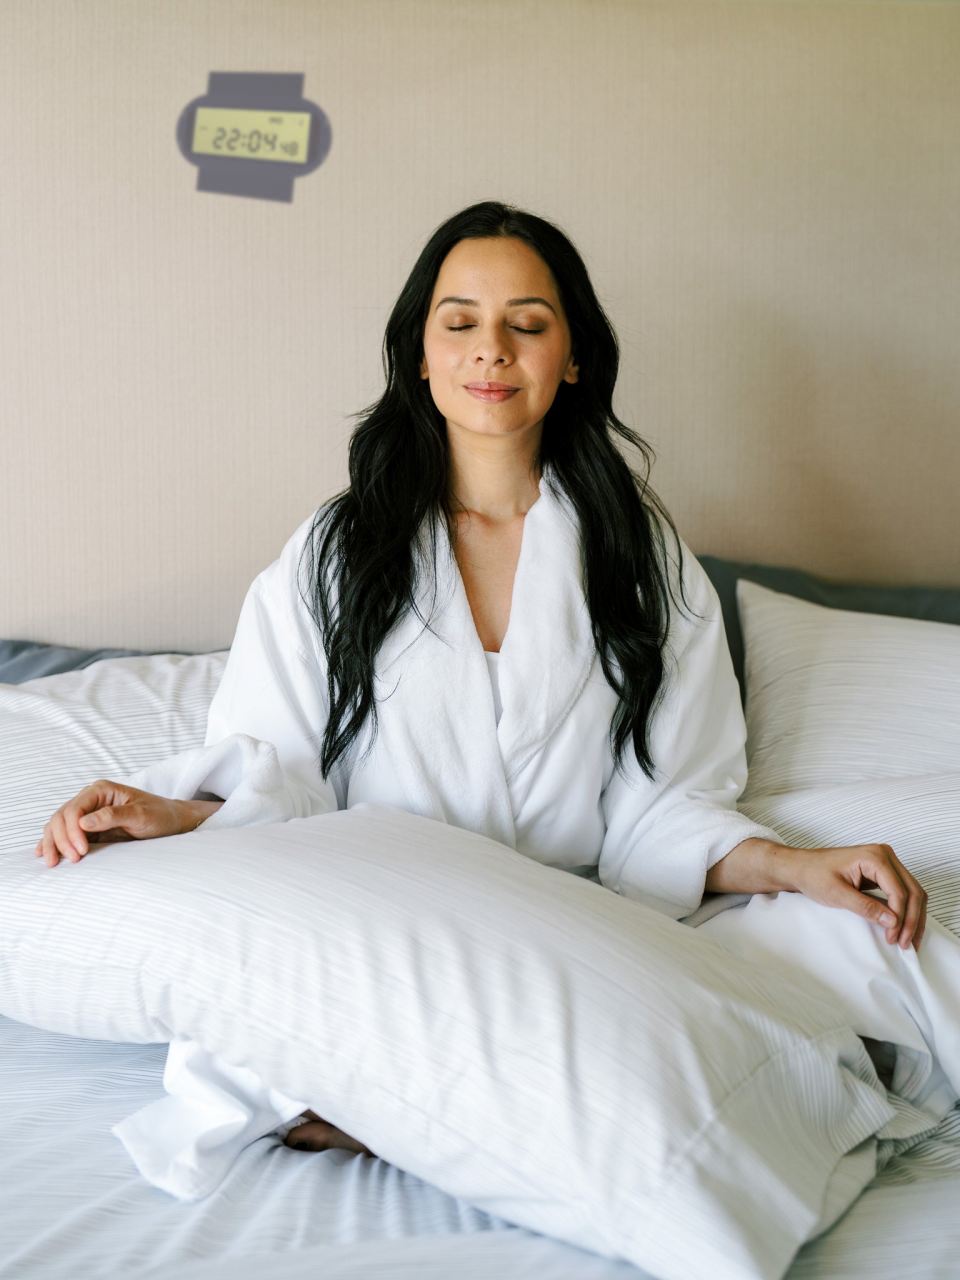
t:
22:04
